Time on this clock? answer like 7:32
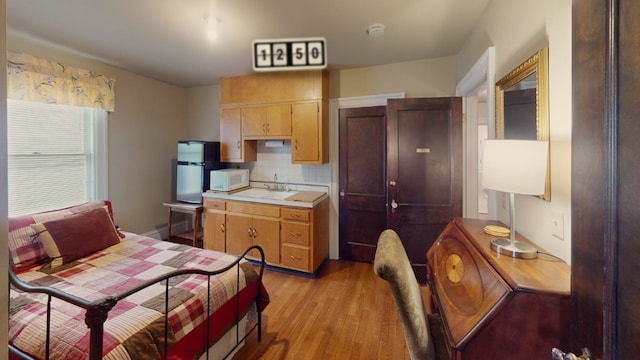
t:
12:50
